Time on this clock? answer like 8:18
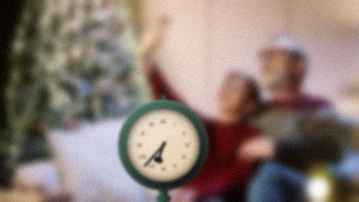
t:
6:37
